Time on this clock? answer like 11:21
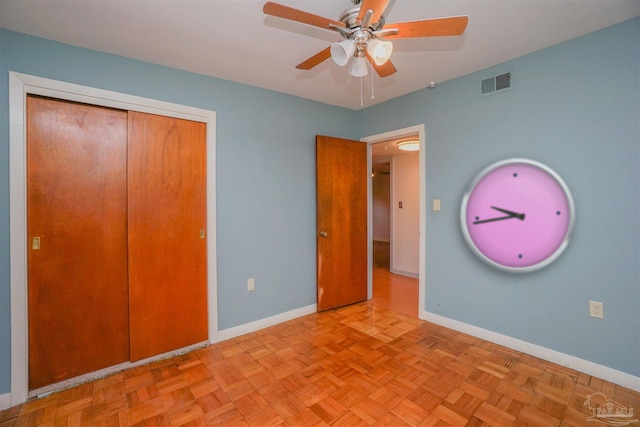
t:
9:44
